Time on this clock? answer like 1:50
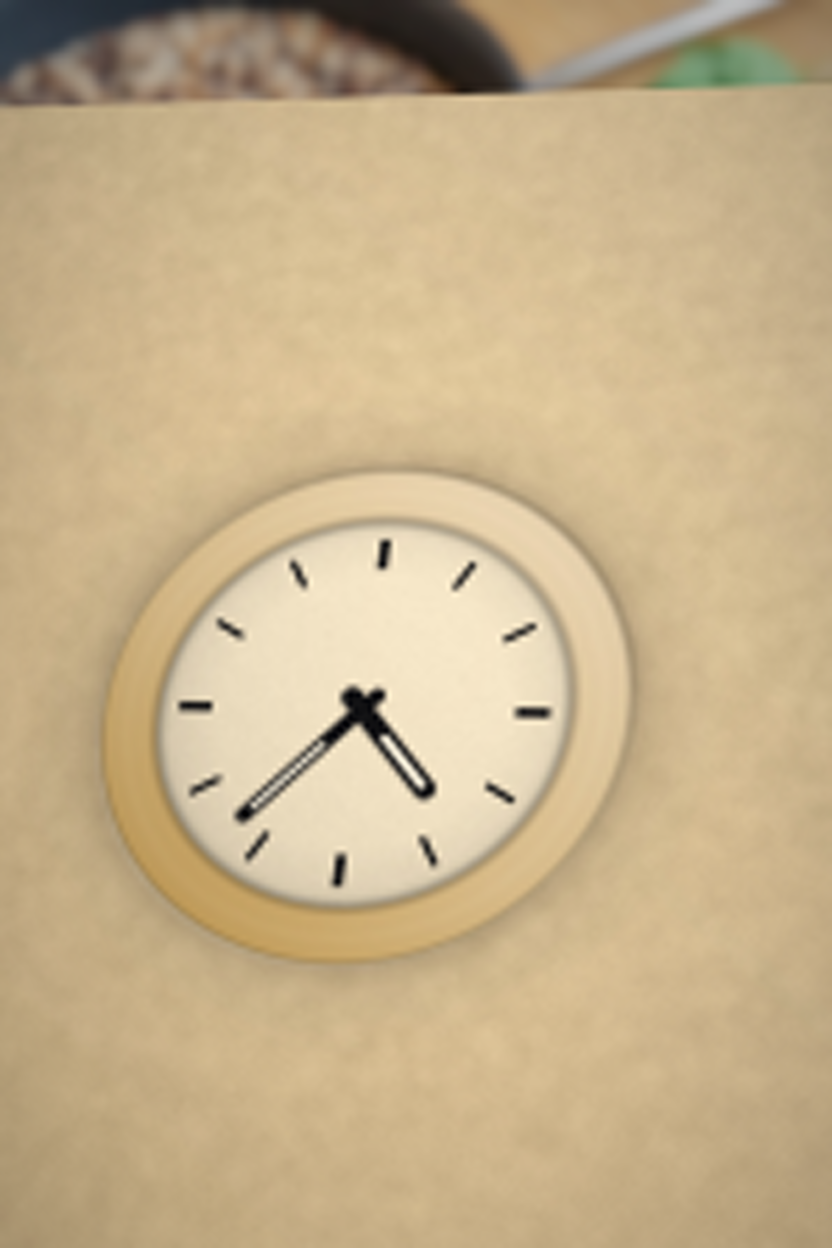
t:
4:37
